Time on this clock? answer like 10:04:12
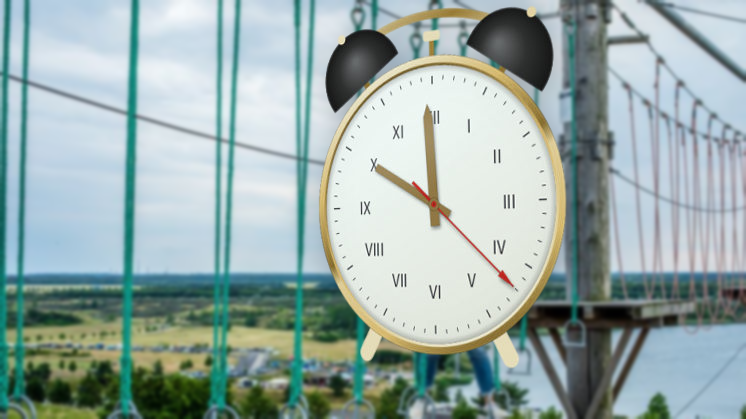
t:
9:59:22
